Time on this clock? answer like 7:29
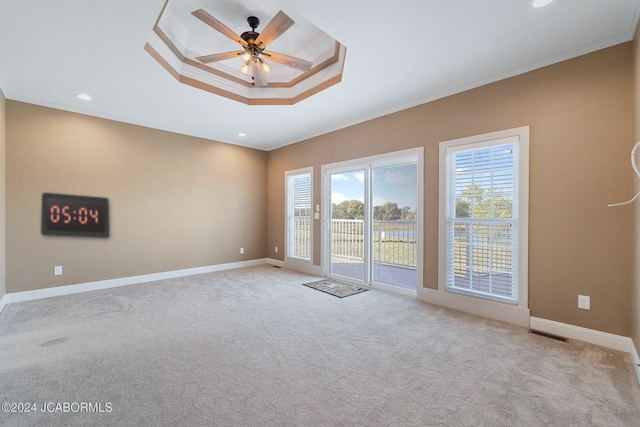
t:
5:04
